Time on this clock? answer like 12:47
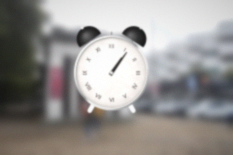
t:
1:06
